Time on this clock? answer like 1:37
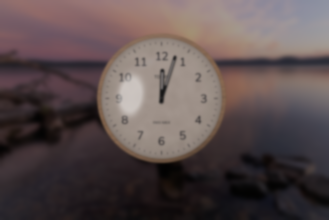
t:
12:03
